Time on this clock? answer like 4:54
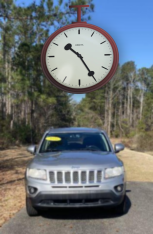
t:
10:25
